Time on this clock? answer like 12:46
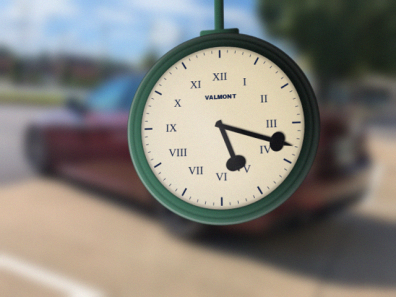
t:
5:18
